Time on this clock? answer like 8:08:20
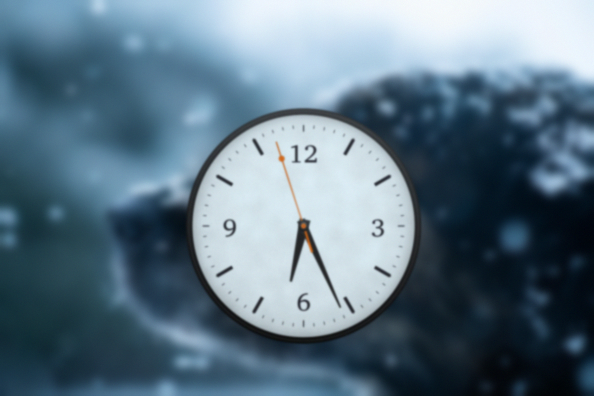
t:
6:25:57
